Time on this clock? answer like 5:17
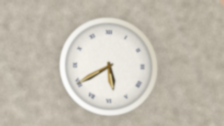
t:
5:40
